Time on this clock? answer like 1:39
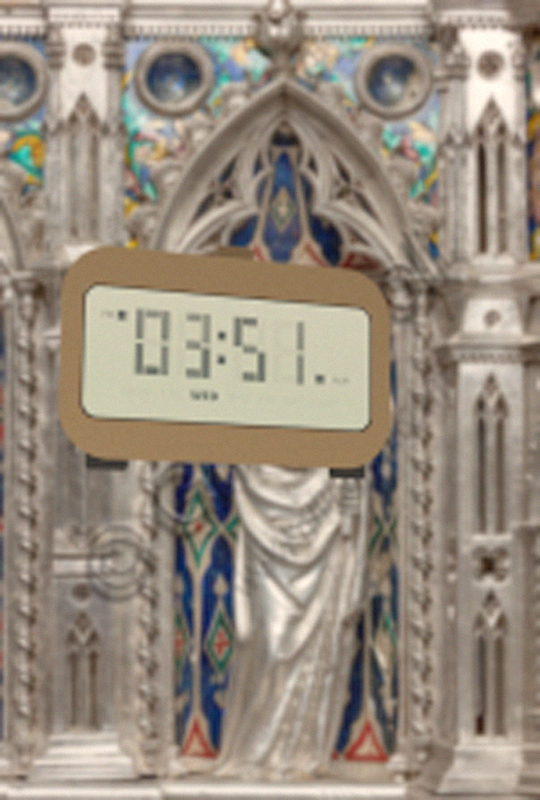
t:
3:51
